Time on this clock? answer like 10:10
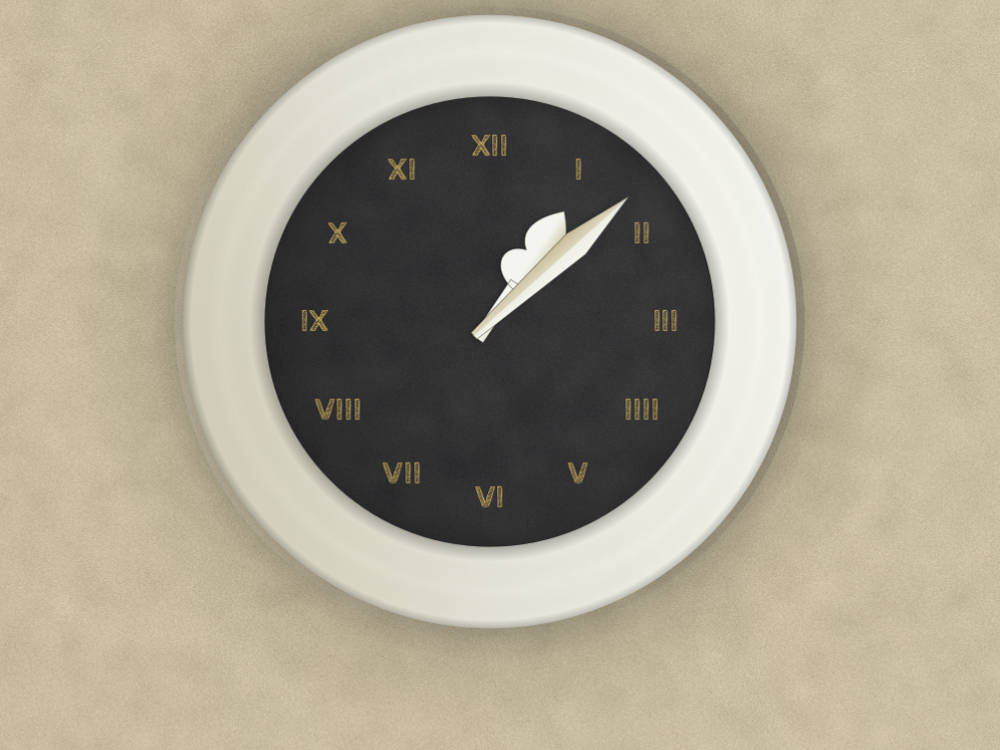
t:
1:08
